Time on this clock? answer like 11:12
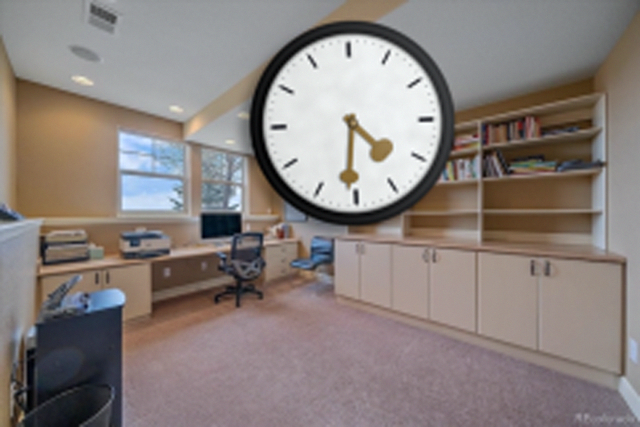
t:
4:31
